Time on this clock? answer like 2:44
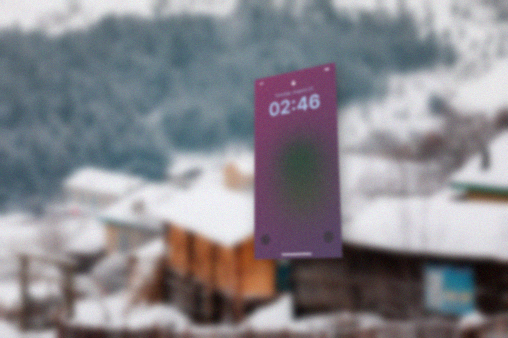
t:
2:46
